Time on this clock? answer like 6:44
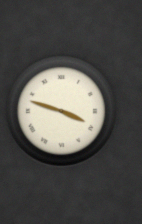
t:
3:48
